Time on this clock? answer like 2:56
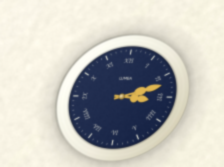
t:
3:12
